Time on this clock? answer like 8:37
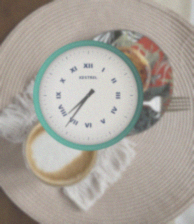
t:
7:36
